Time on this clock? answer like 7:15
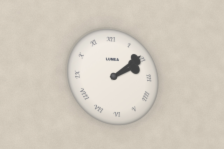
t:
2:09
